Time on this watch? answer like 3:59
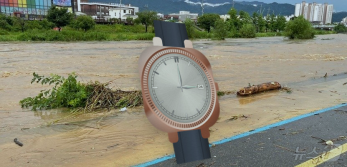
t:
3:00
